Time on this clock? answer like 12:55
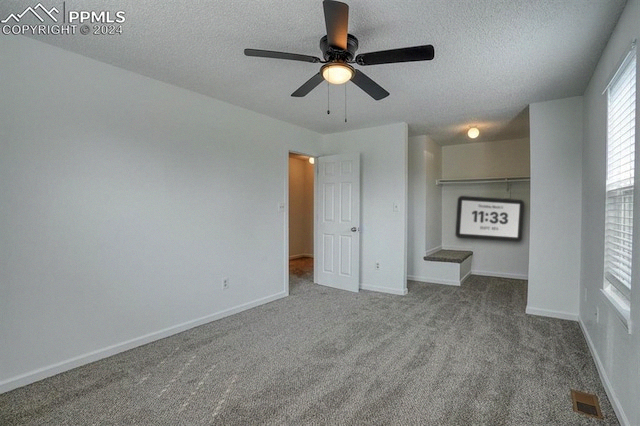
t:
11:33
